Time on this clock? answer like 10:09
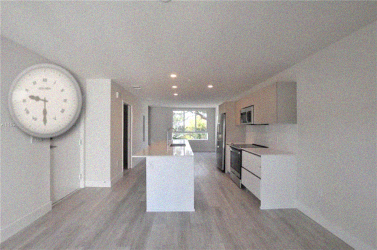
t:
9:30
